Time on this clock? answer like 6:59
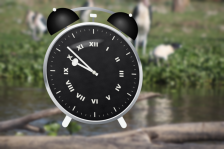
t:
9:52
